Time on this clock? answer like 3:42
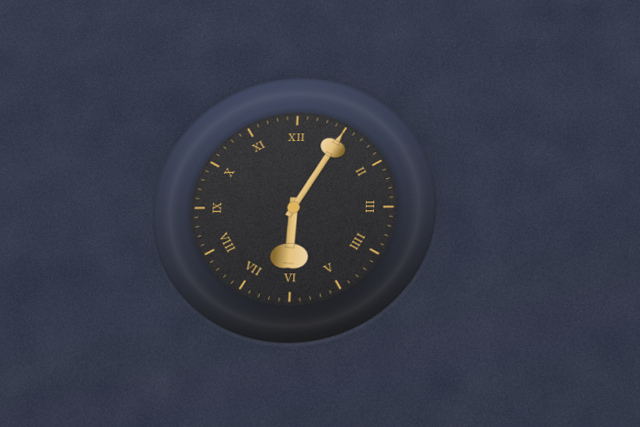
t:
6:05
